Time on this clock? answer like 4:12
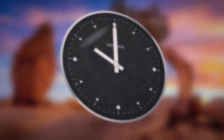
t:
10:00
